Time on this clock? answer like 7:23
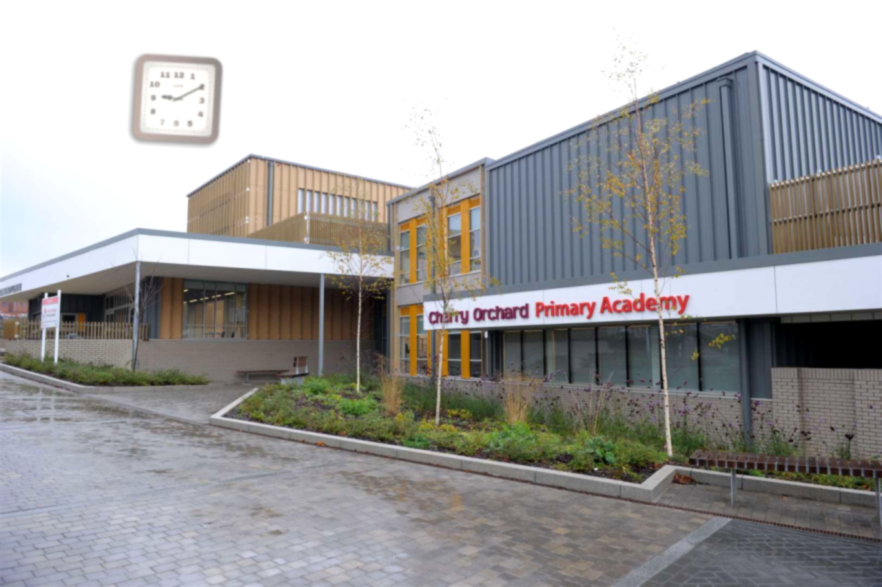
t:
9:10
